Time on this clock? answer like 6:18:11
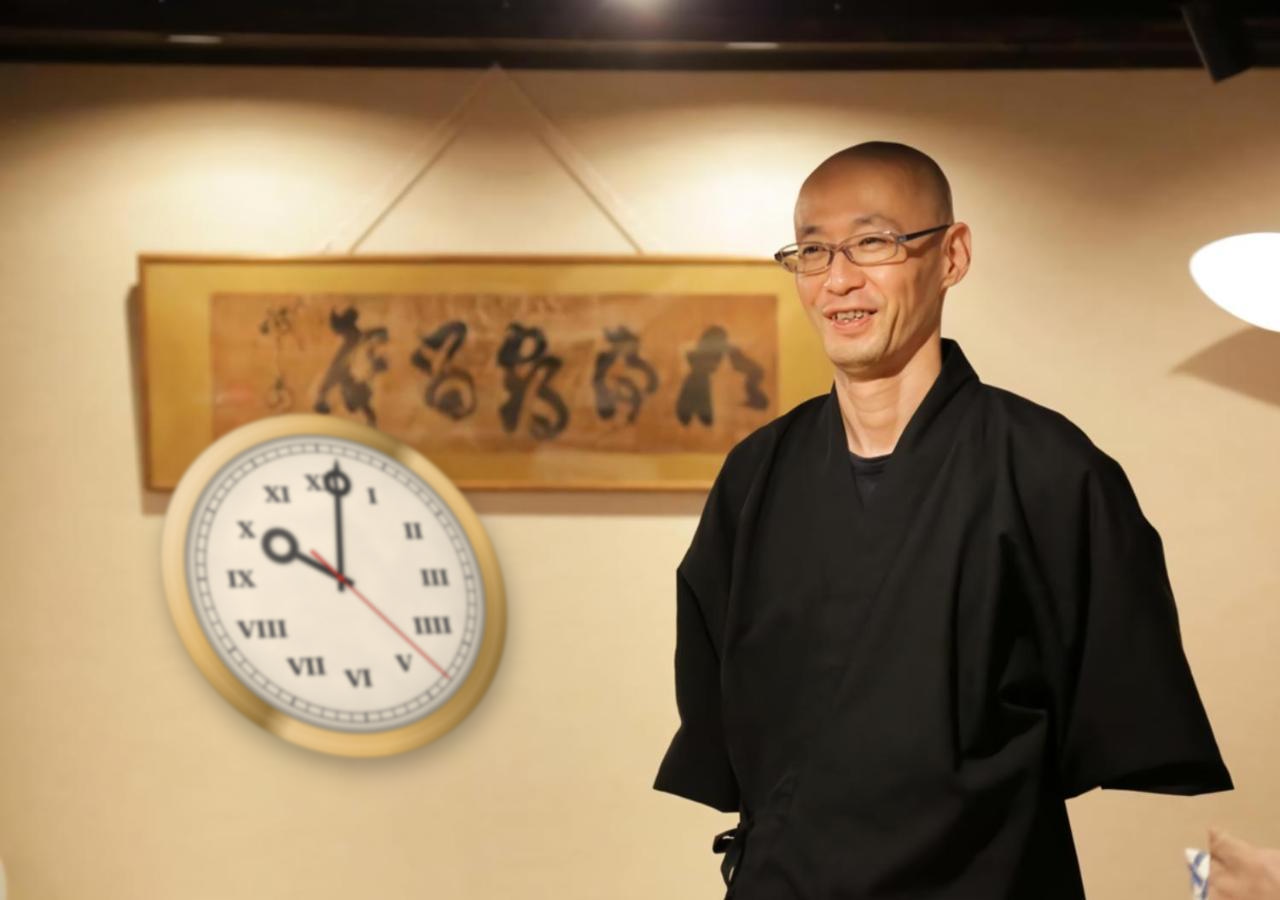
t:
10:01:23
